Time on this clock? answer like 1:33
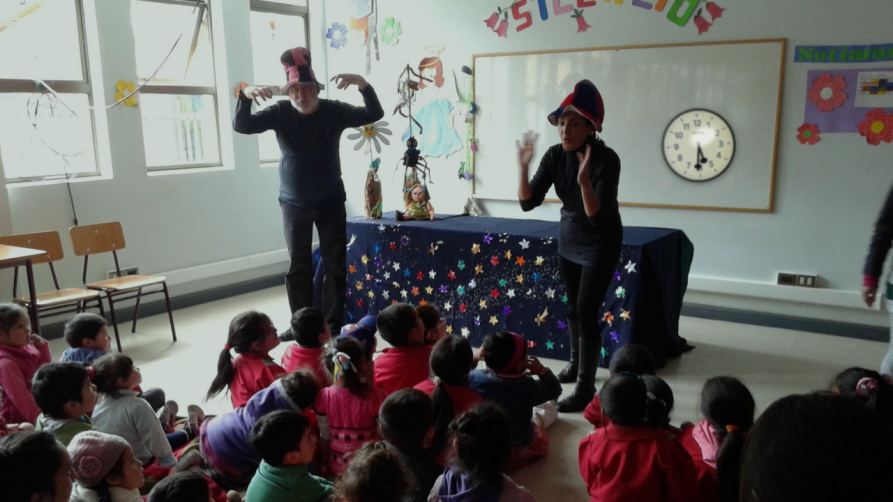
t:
5:31
